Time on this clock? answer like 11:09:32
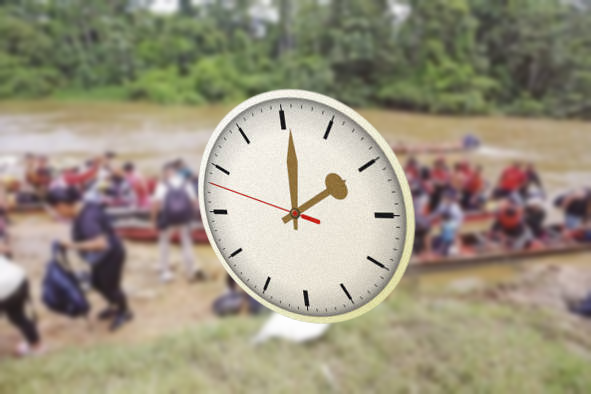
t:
2:00:48
